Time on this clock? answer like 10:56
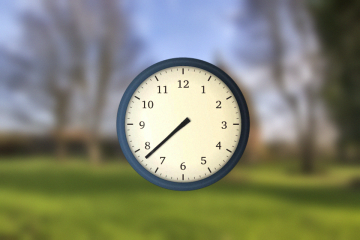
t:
7:38
